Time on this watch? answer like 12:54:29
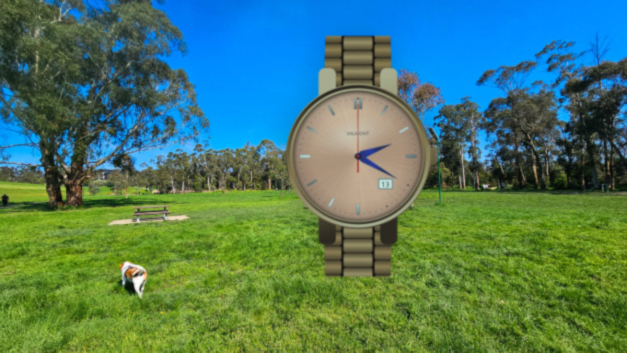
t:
2:20:00
